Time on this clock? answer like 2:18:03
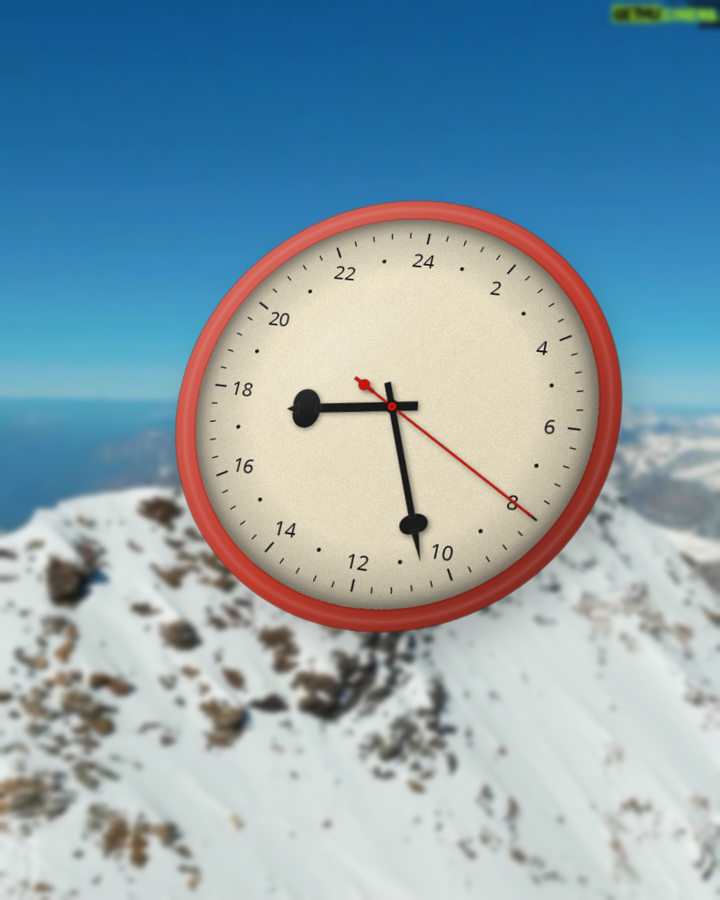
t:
17:26:20
